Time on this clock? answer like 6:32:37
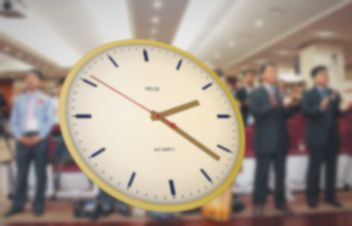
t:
2:21:51
